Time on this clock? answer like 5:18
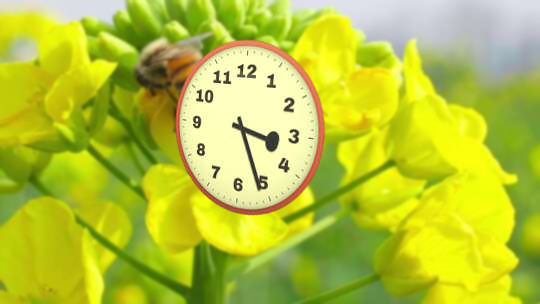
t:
3:26
